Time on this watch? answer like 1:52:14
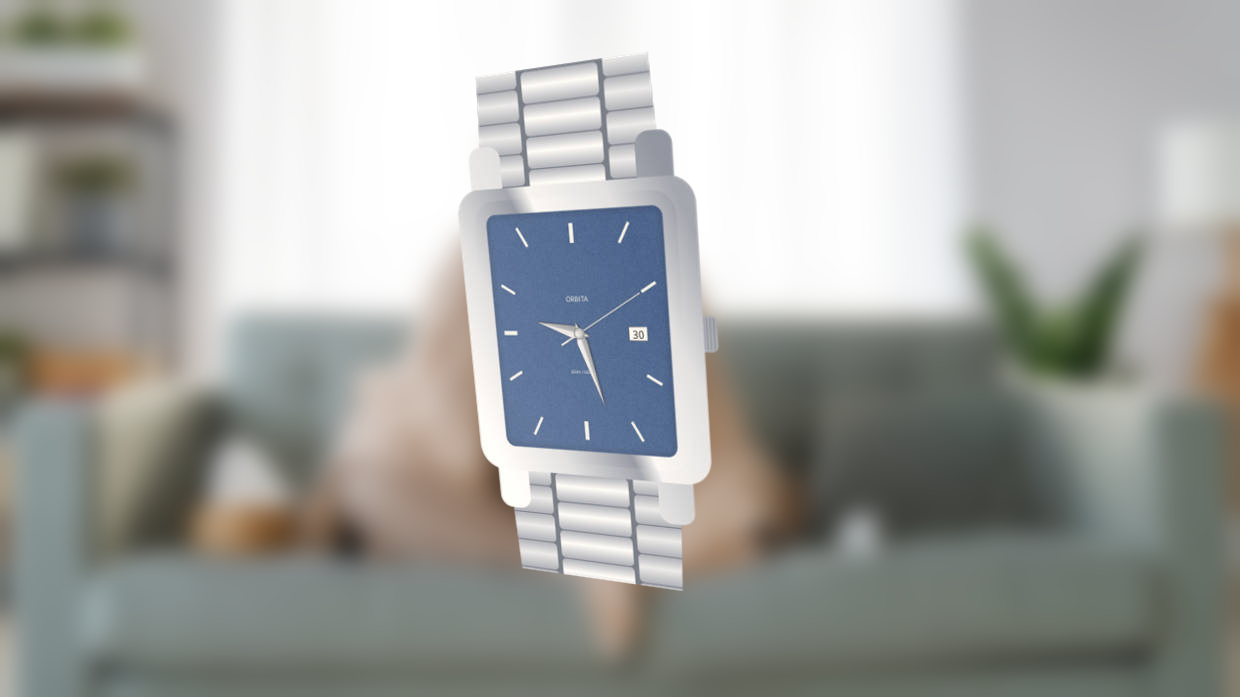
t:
9:27:10
